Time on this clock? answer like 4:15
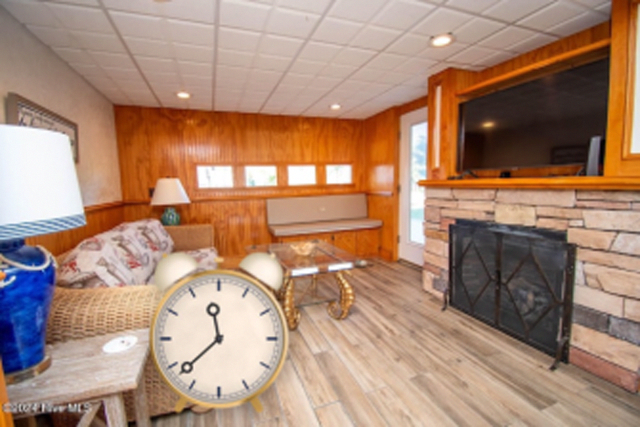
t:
11:38
